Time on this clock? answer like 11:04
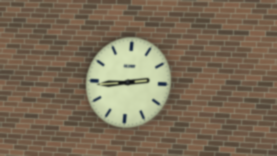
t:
2:44
